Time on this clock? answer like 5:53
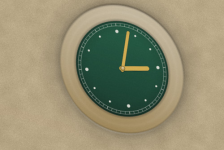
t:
3:03
